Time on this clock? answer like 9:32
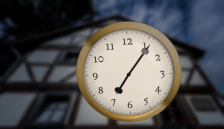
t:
7:06
